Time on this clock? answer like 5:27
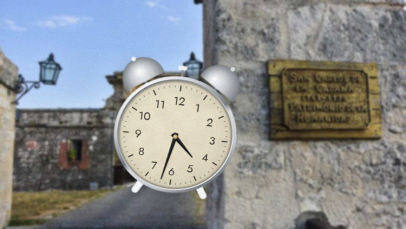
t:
4:32
